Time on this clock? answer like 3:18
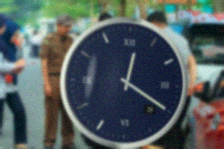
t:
12:20
